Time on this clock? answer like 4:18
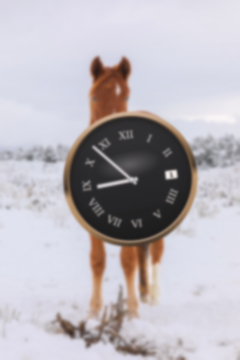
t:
8:53
